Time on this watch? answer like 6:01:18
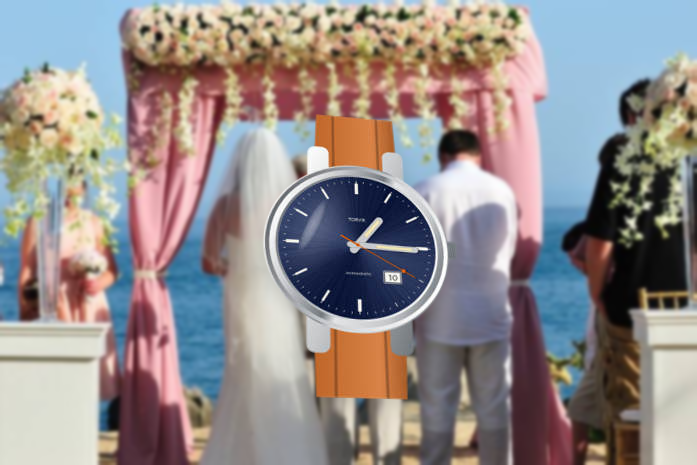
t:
1:15:20
